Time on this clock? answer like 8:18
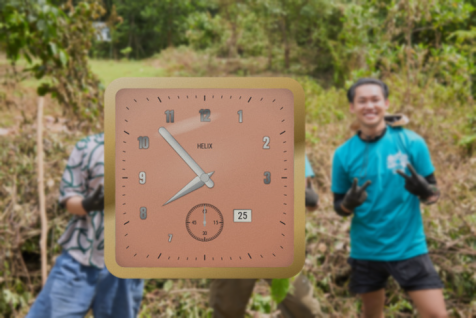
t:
7:53
